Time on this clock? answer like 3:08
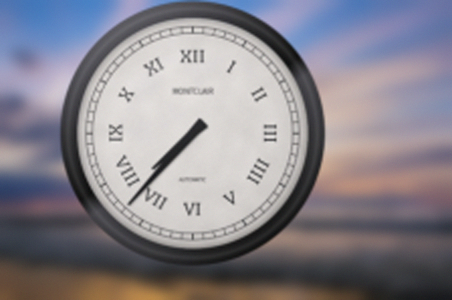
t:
7:37
